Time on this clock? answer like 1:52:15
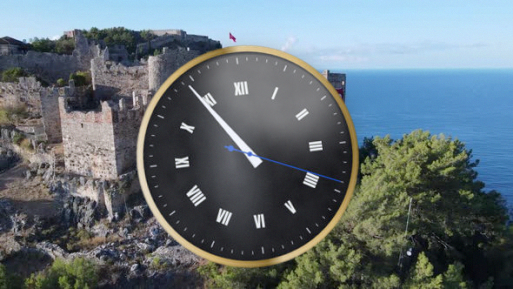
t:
10:54:19
